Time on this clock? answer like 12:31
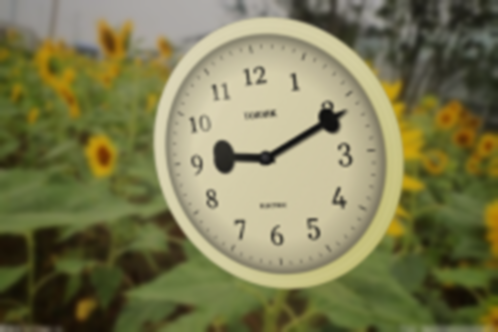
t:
9:11
